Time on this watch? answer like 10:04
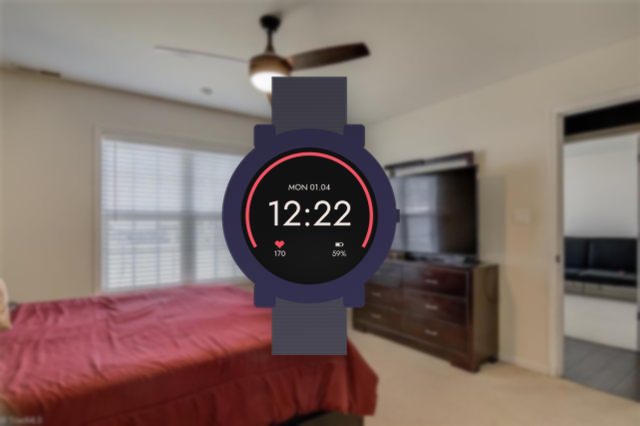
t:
12:22
